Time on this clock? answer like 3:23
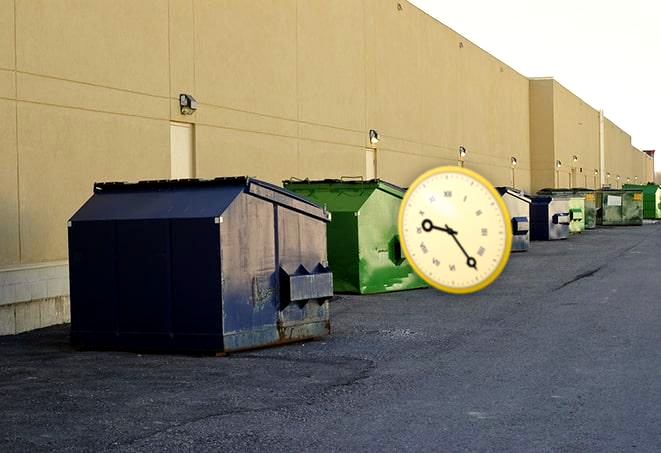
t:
9:24
